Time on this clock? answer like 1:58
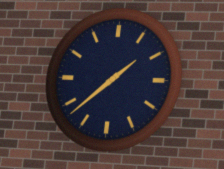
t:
1:38
